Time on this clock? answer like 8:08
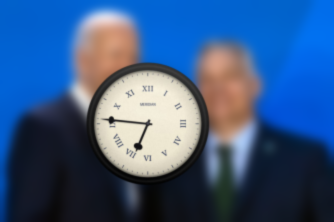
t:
6:46
